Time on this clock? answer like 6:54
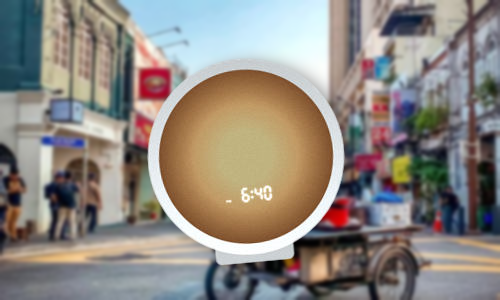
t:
6:40
